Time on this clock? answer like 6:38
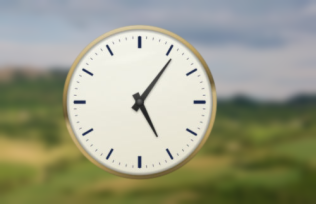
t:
5:06
